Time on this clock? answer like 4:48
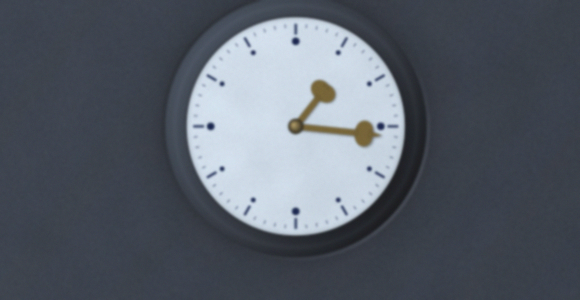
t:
1:16
